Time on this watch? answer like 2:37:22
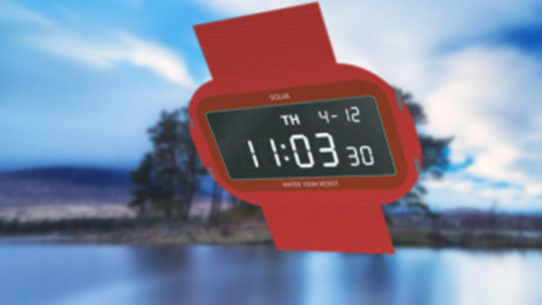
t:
11:03:30
